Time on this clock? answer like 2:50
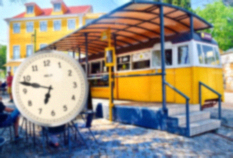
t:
6:48
